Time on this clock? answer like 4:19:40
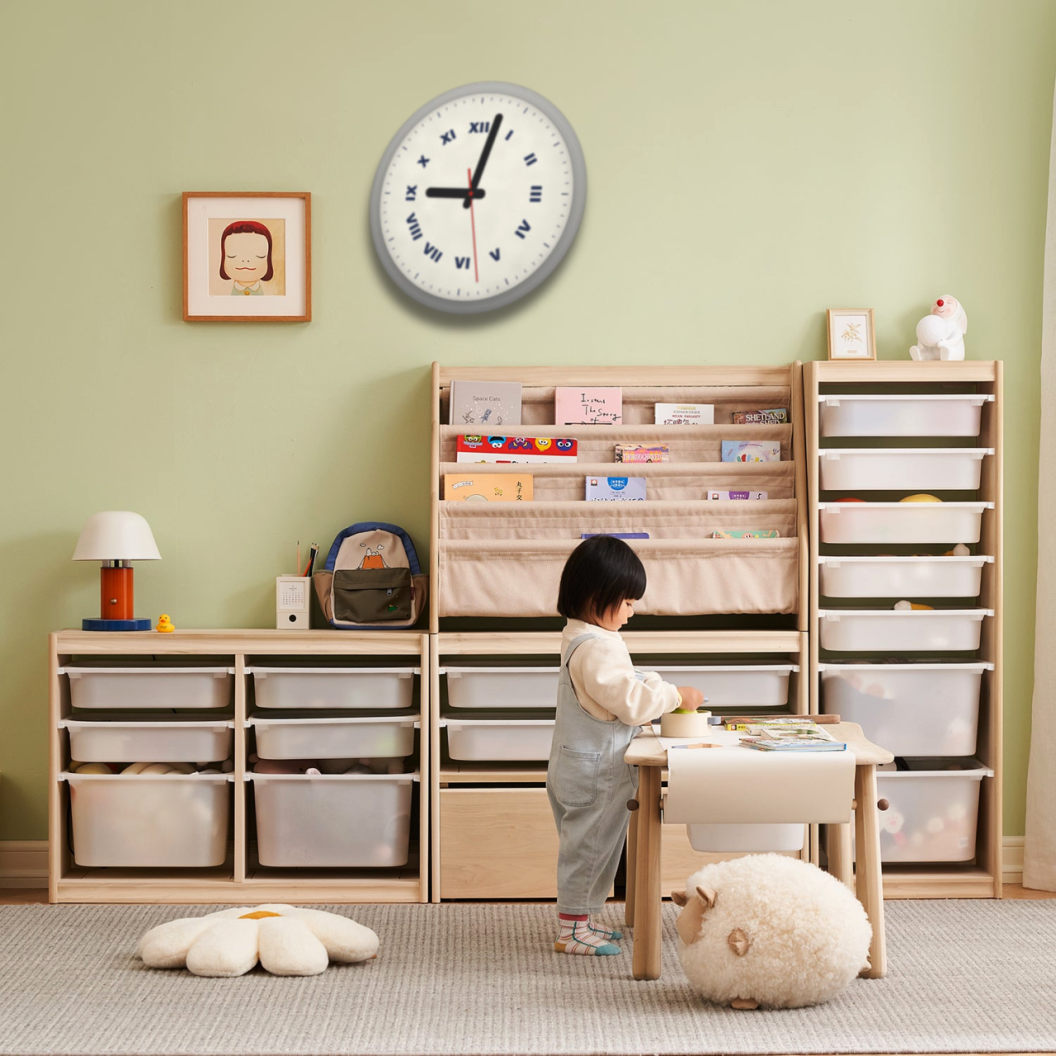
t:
9:02:28
